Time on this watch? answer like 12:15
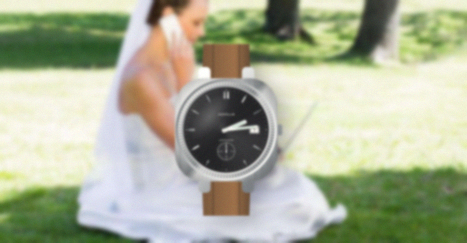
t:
2:14
